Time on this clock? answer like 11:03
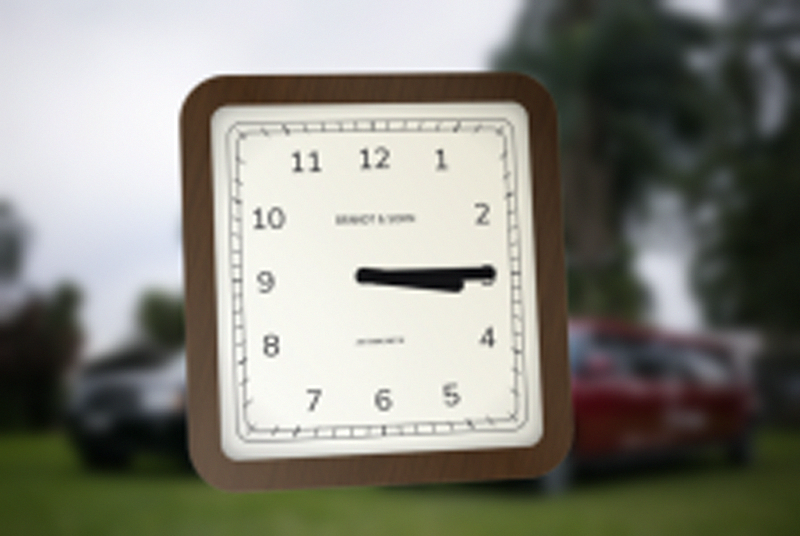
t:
3:15
